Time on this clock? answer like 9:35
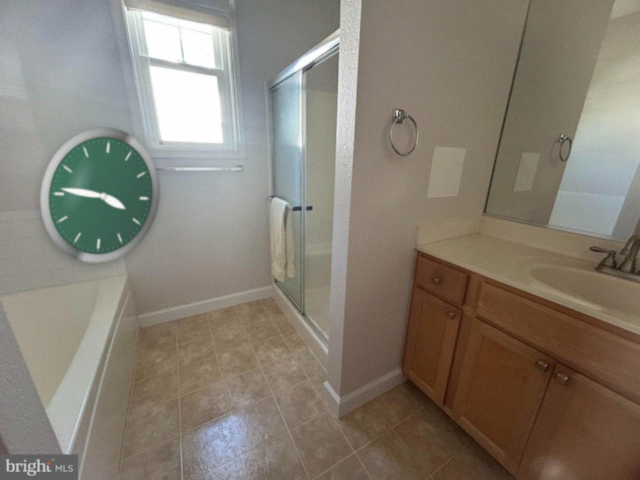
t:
3:46
